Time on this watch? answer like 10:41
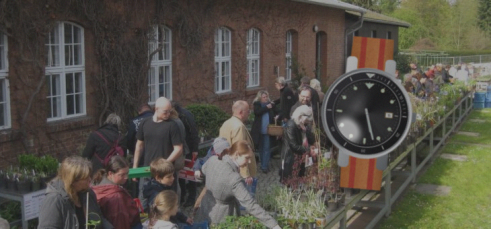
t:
5:27
